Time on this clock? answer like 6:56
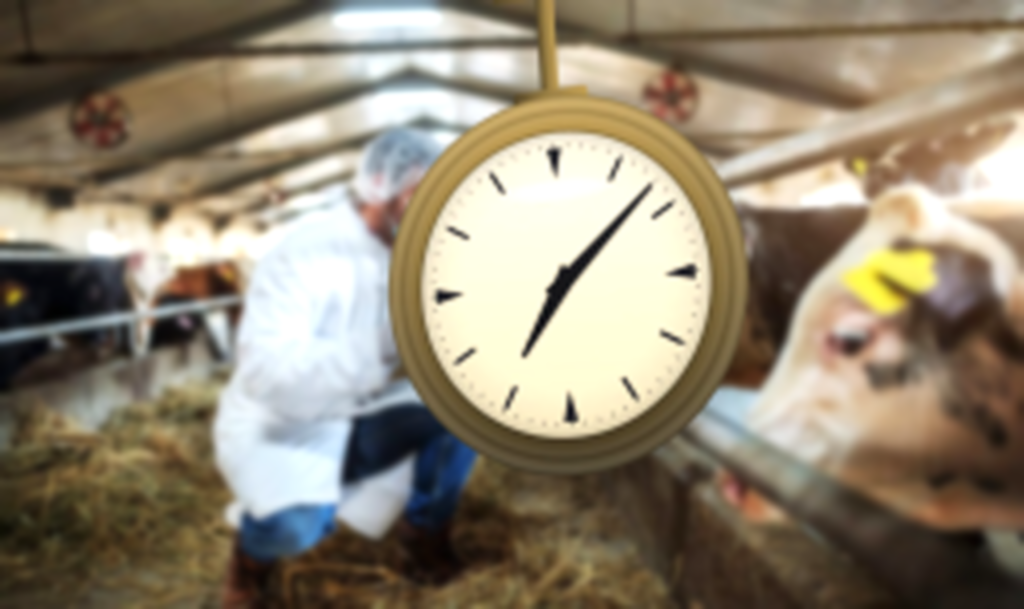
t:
7:08
